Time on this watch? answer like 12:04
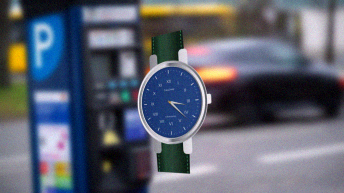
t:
3:22
